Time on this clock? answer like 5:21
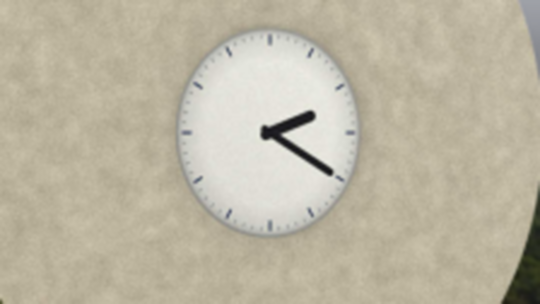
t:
2:20
